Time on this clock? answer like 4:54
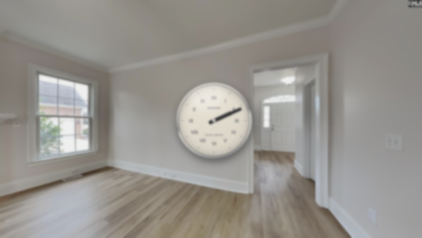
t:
2:11
